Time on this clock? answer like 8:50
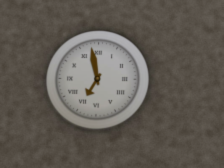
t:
6:58
